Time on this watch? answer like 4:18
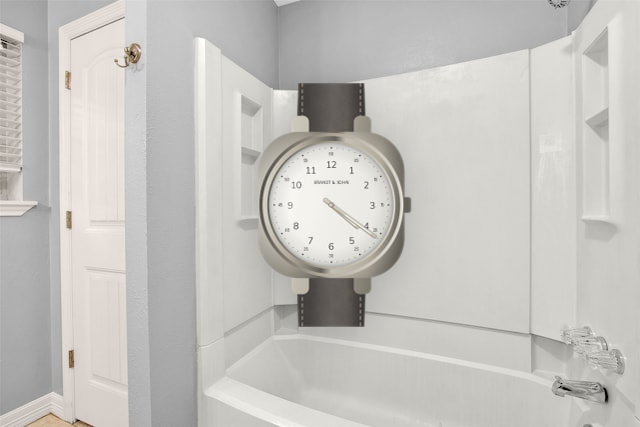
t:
4:21
